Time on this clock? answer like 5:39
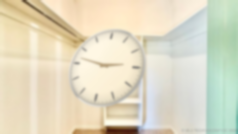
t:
2:47
